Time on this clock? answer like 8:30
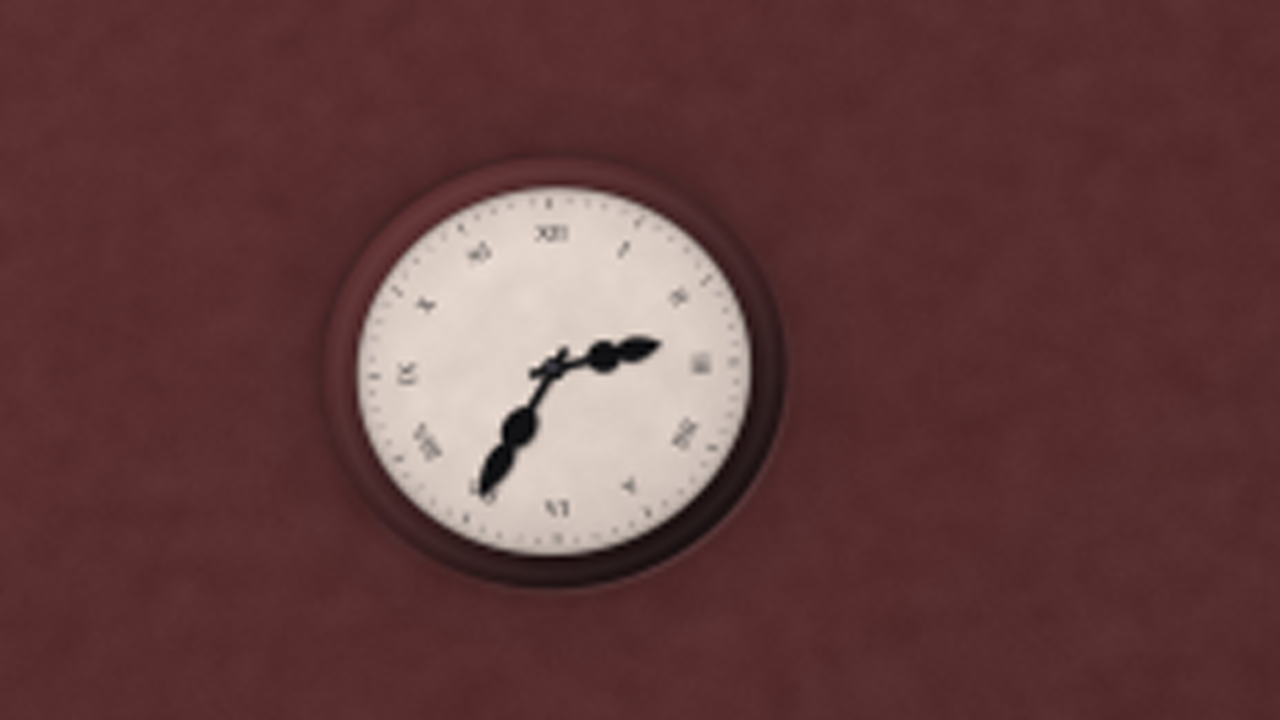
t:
2:35
